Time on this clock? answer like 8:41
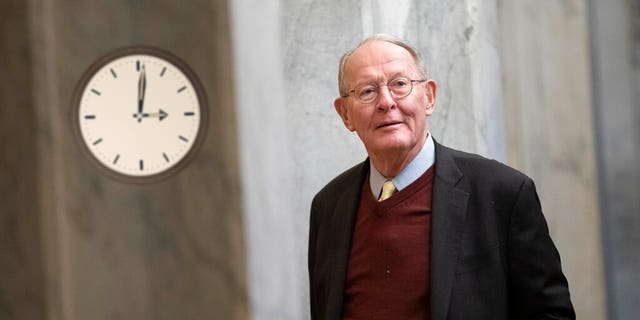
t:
3:01
